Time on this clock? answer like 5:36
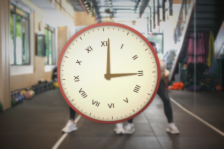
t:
3:01
